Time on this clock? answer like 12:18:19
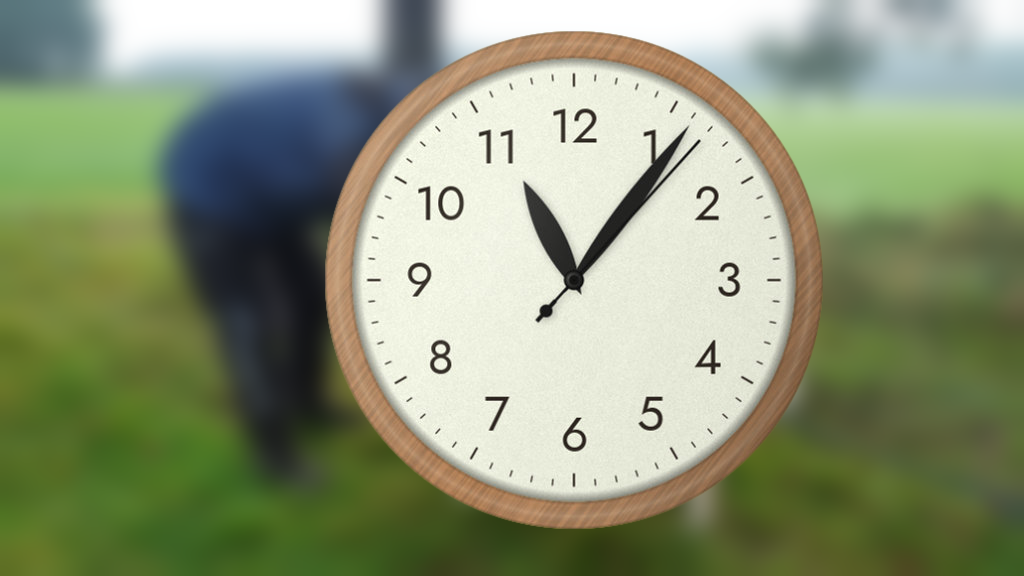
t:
11:06:07
